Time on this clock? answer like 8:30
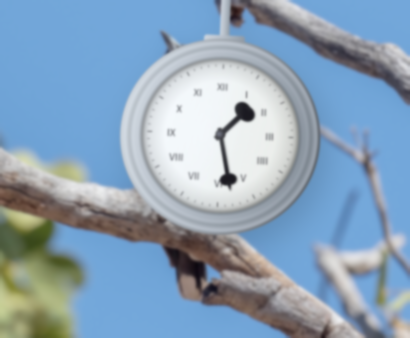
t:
1:28
